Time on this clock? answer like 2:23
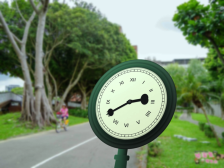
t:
2:40
